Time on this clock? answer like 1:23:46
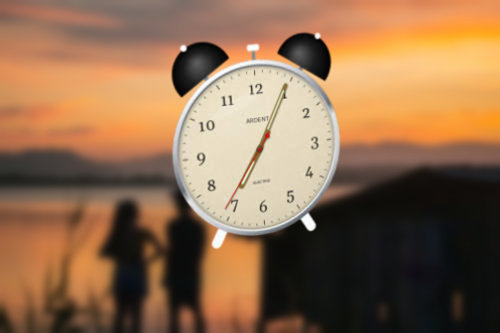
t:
7:04:36
